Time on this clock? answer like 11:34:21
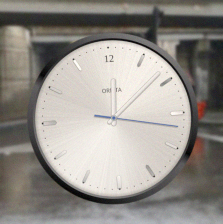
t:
12:08:17
